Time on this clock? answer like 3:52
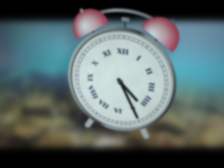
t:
4:25
